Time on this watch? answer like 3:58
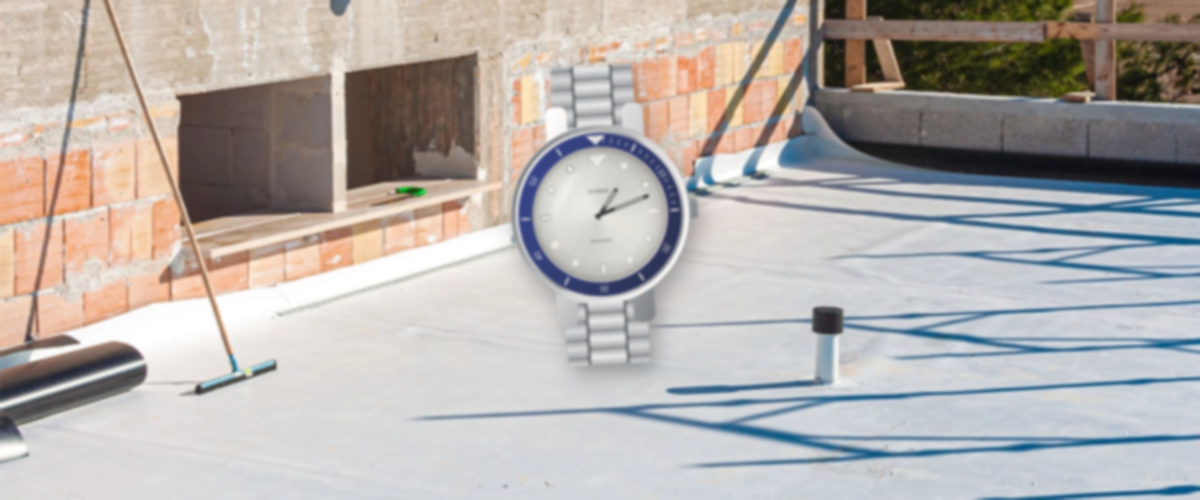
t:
1:12
